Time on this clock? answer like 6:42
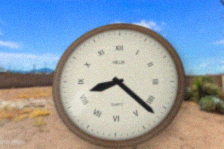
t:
8:22
